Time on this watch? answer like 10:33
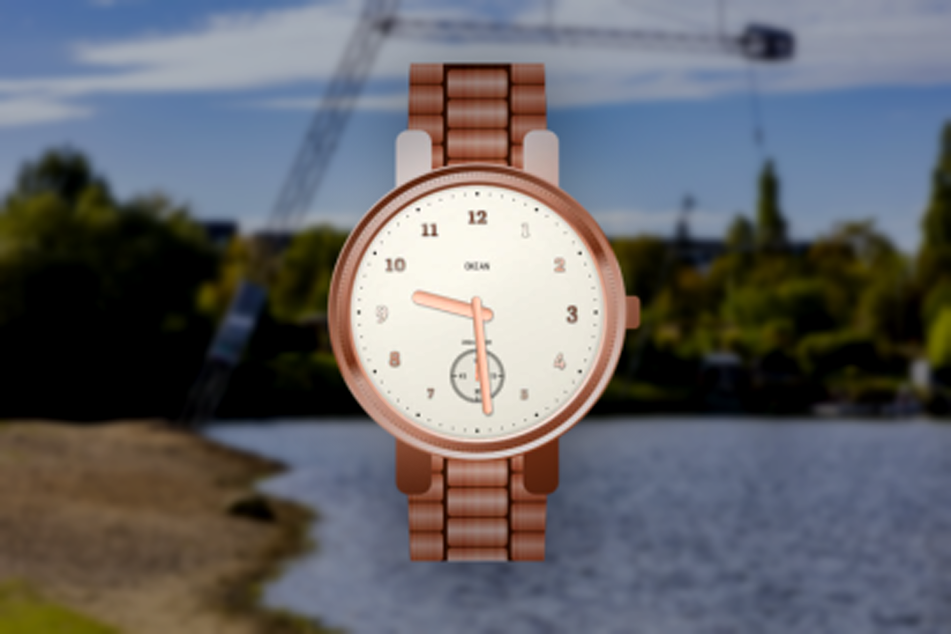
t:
9:29
